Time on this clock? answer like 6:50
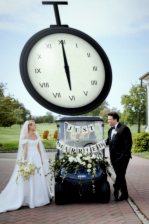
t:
6:00
